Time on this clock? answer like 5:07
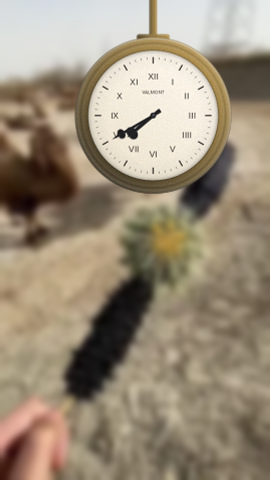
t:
7:40
